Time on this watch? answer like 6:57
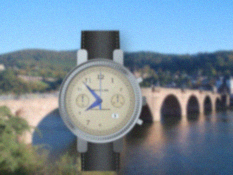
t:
7:53
